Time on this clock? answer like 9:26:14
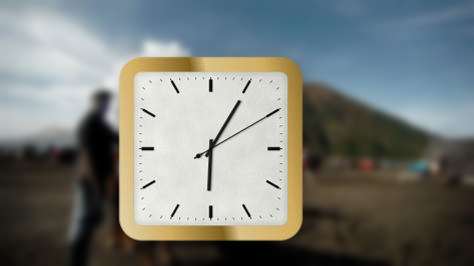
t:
6:05:10
